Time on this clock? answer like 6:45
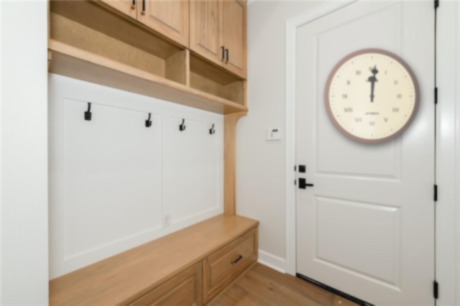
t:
12:01
